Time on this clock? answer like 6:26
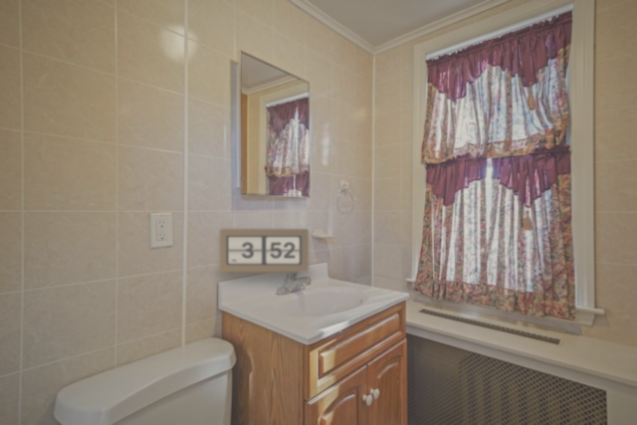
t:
3:52
